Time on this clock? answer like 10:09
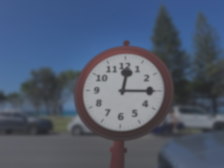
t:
12:15
